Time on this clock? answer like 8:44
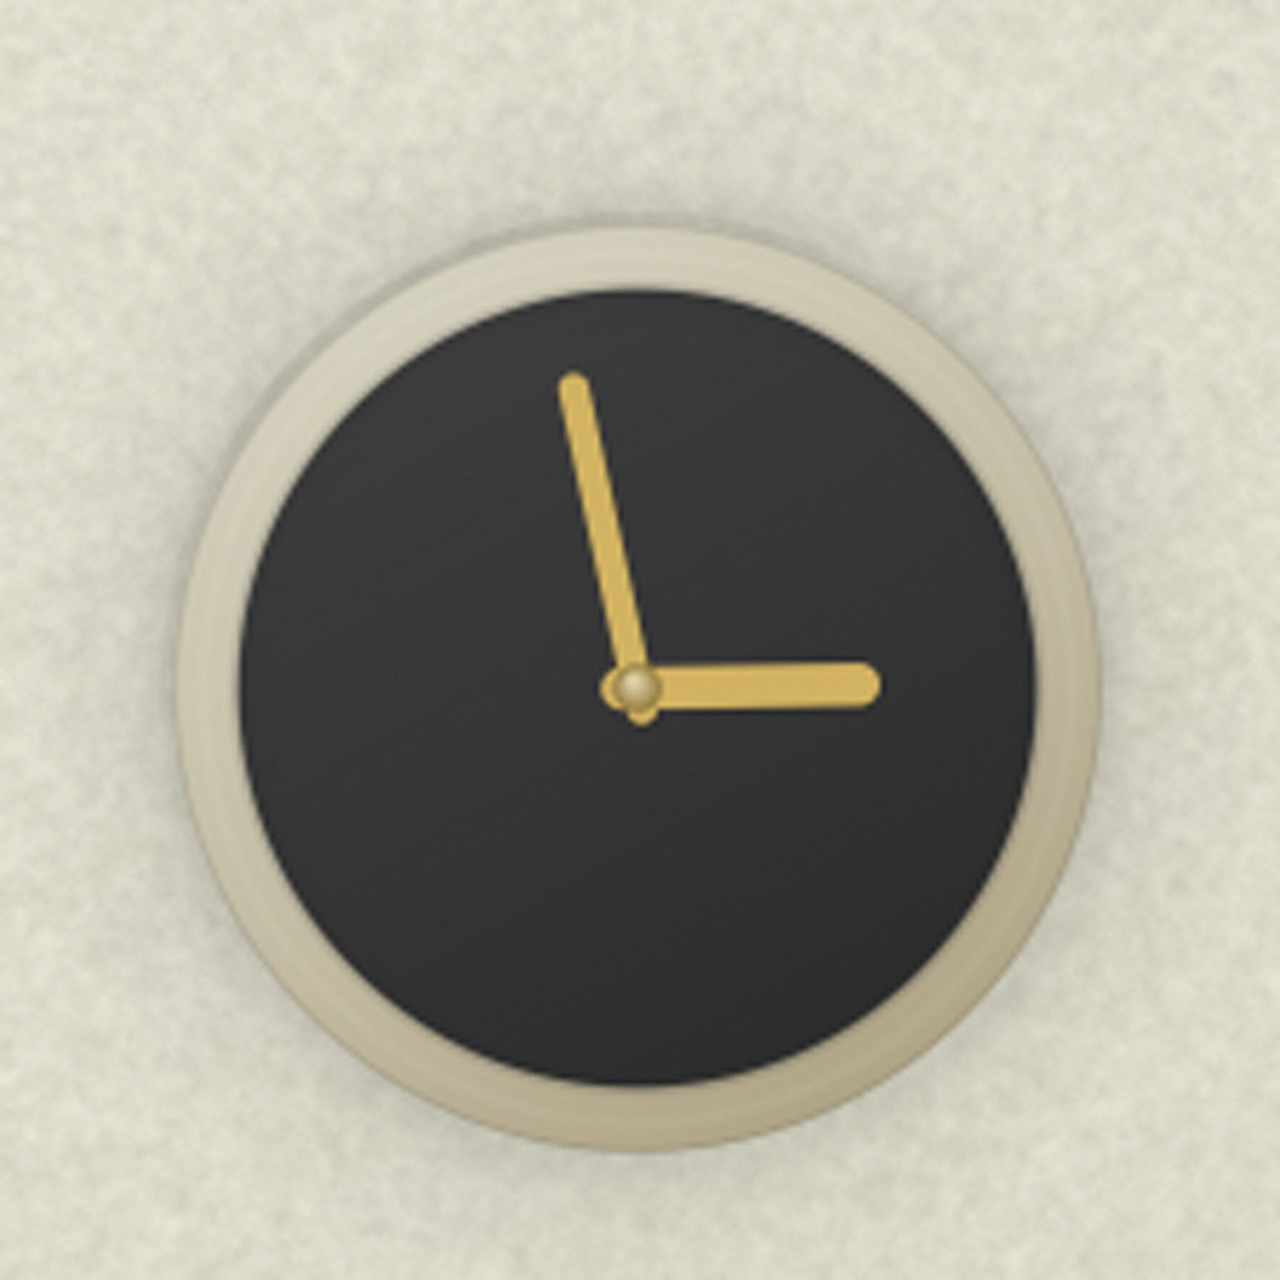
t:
2:58
